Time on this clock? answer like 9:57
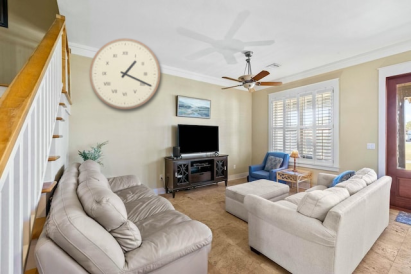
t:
1:19
